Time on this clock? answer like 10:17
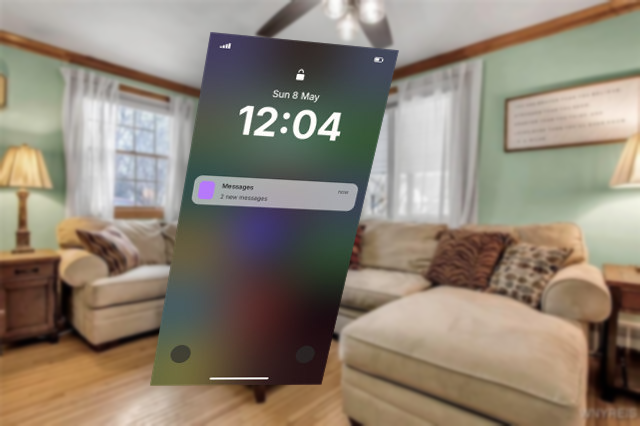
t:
12:04
